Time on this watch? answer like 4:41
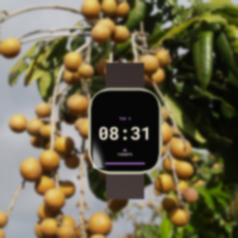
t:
8:31
